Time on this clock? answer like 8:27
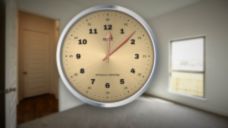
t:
12:08
